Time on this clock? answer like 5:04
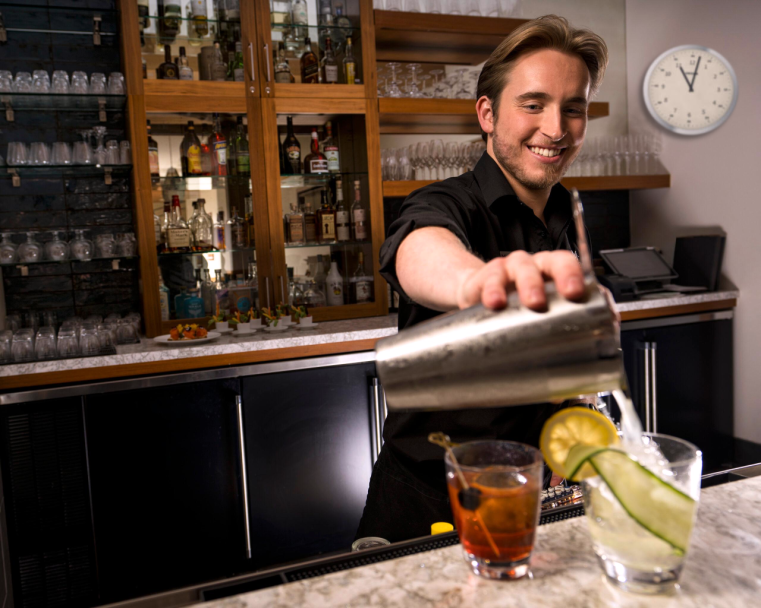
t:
11:02
